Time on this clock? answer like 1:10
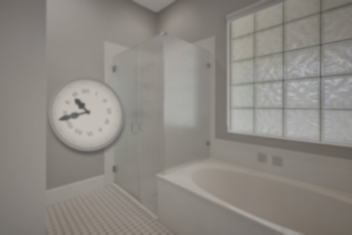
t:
10:43
